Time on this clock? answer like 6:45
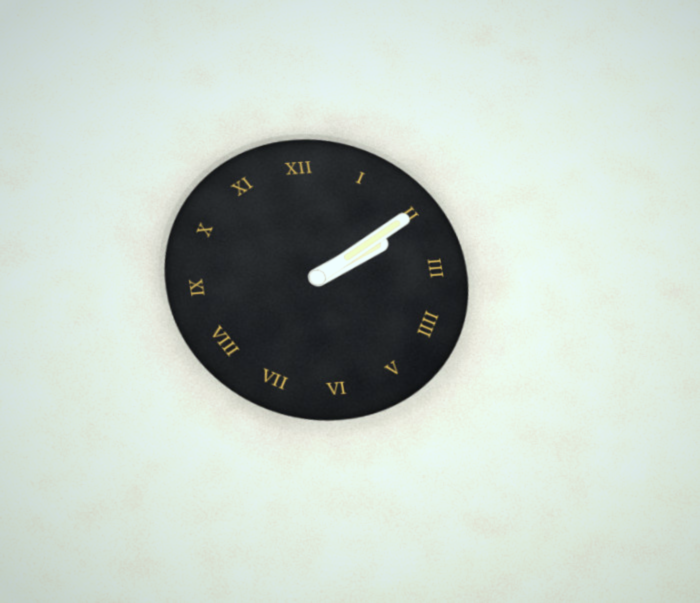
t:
2:10
